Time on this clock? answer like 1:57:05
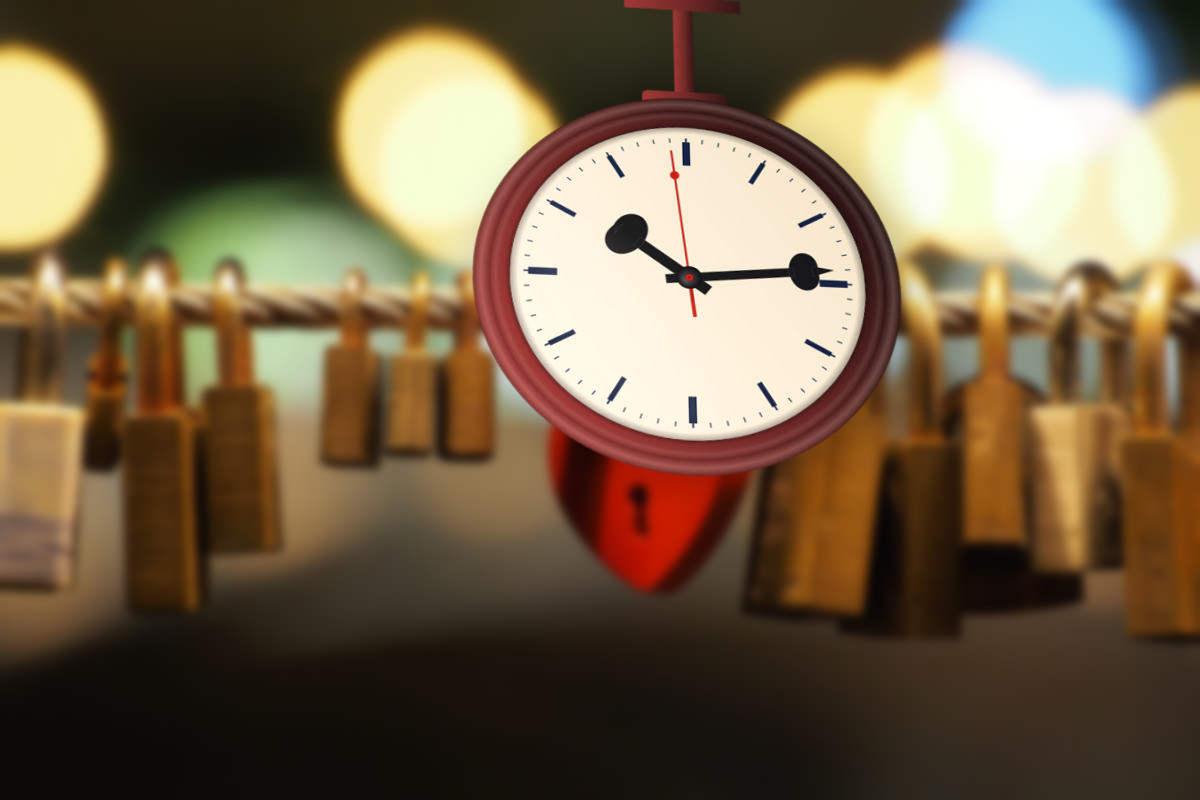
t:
10:13:59
